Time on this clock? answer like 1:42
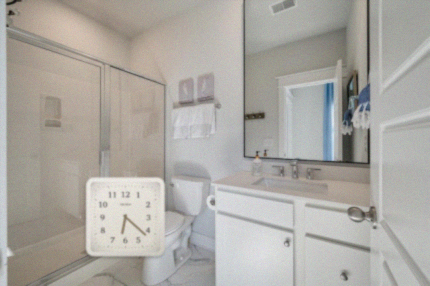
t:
6:22
